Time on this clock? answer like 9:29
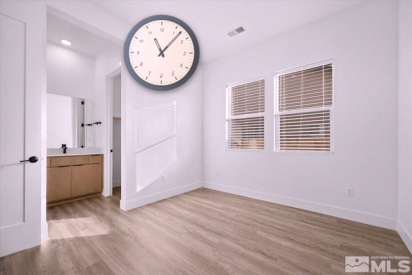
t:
11:07
